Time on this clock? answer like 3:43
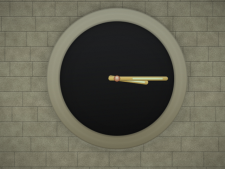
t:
3:15
